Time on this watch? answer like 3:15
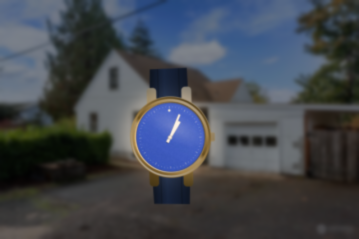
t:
1:04
